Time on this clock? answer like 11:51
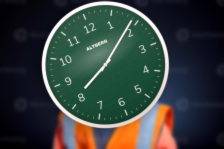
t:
8:09
